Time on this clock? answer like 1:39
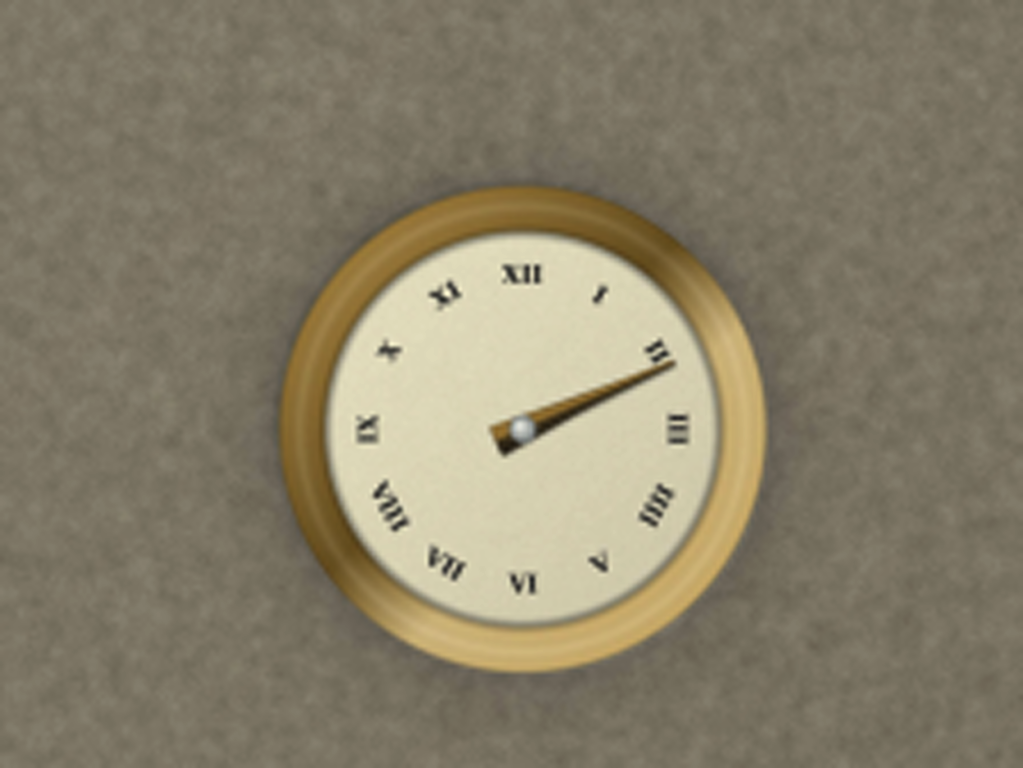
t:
2:11
